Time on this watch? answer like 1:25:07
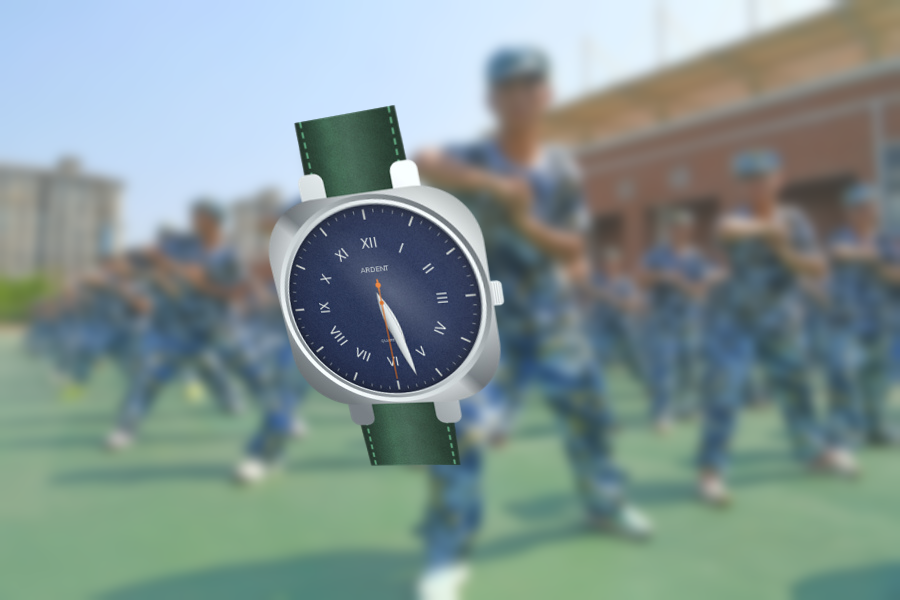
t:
5:27:30
